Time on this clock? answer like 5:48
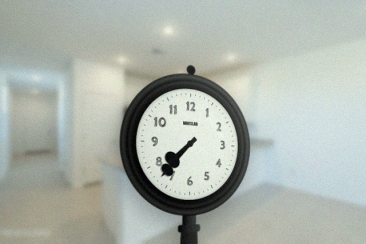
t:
7:37
